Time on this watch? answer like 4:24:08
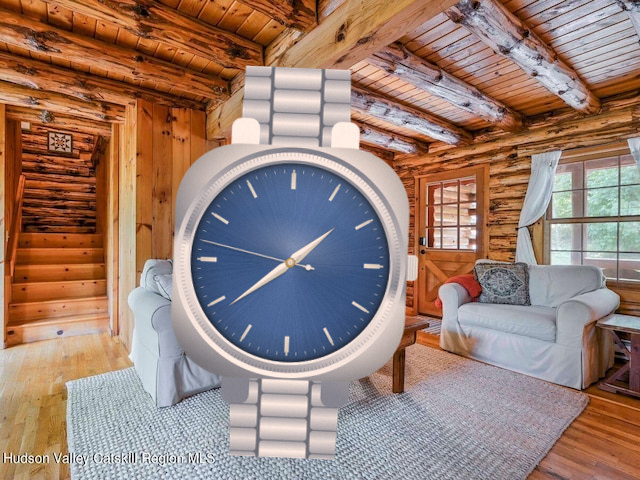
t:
1:38:47
